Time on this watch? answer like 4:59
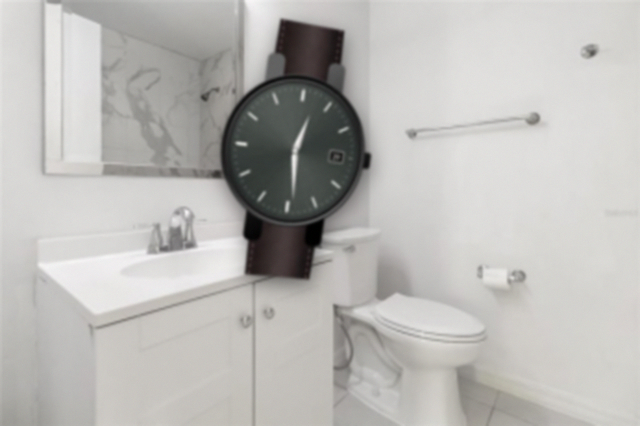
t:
12:29
